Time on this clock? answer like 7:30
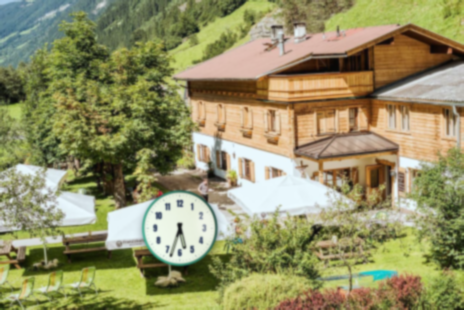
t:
5:33
